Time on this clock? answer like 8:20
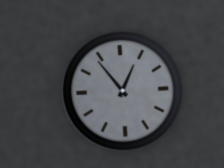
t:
12:54
